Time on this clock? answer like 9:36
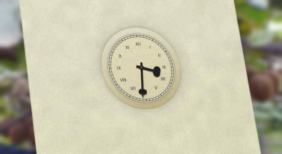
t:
3:31
